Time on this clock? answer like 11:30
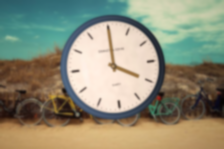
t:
4:00
